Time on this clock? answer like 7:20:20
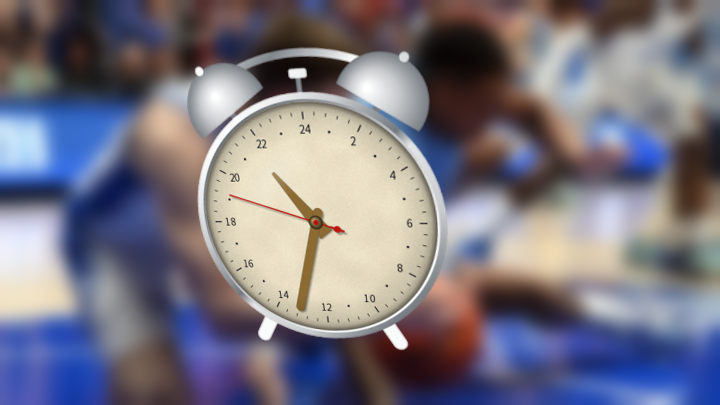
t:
21:32:48
